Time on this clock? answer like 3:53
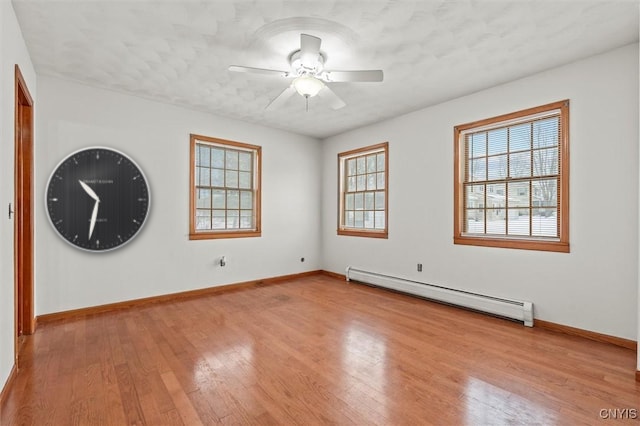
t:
10:32
